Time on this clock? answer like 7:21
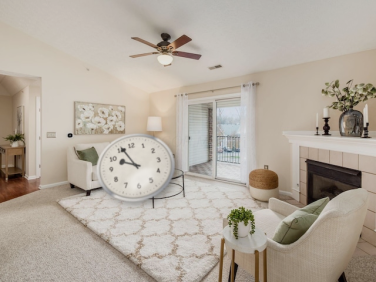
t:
9:56
